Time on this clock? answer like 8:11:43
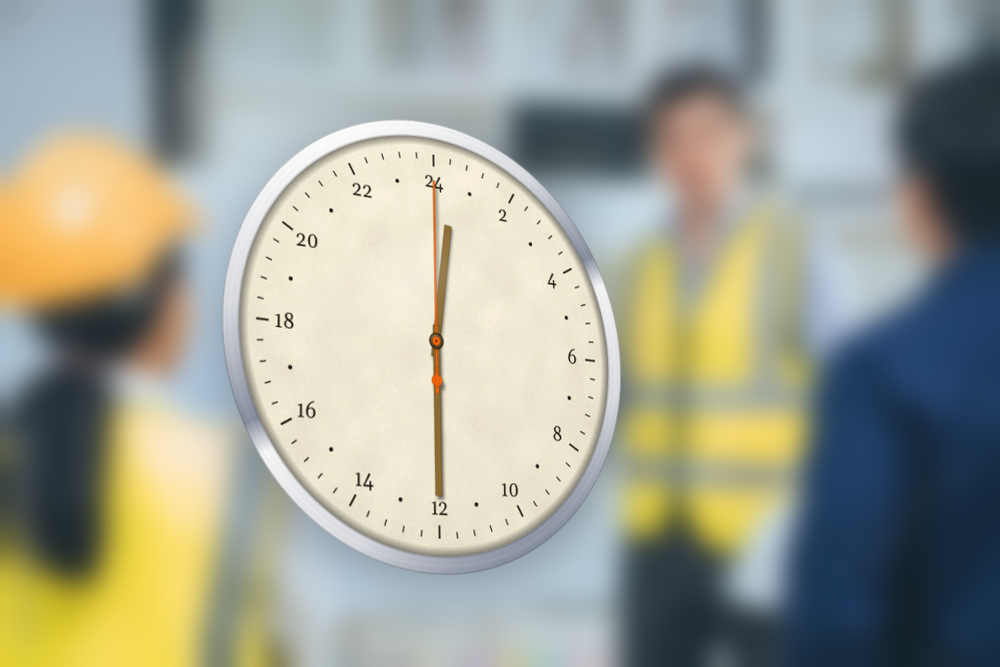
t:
0:30:00
